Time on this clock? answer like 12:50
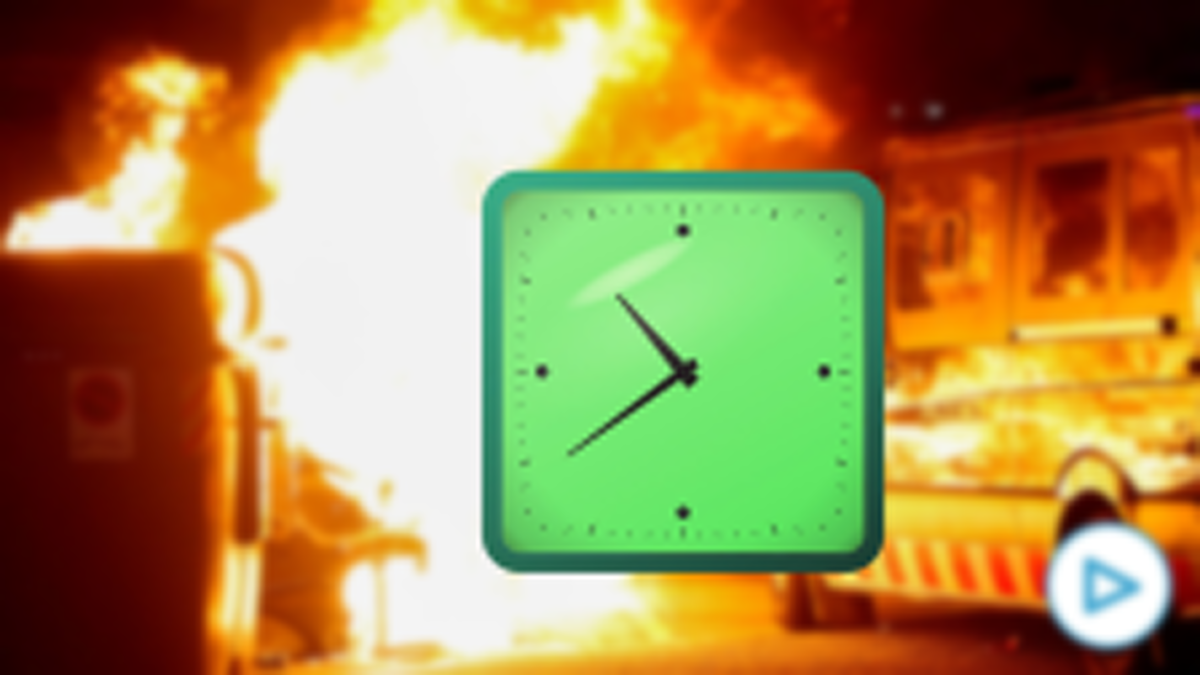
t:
10:39
